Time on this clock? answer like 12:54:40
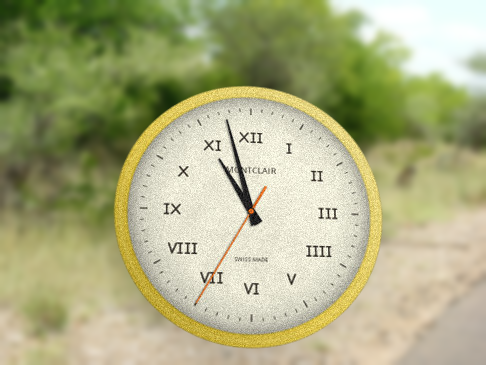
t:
10:57:35
